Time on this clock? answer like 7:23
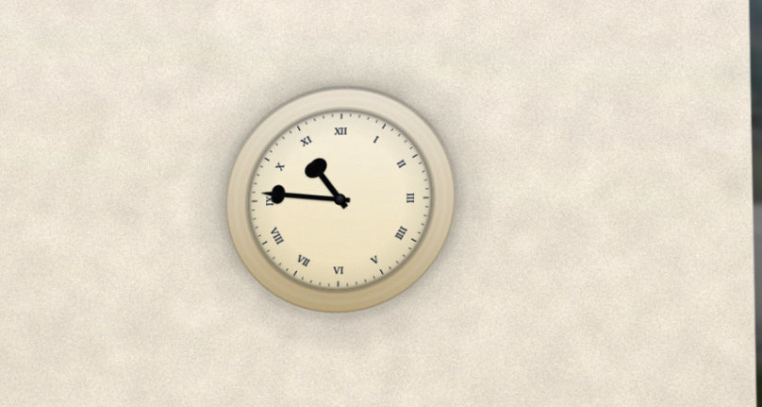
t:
10:46
